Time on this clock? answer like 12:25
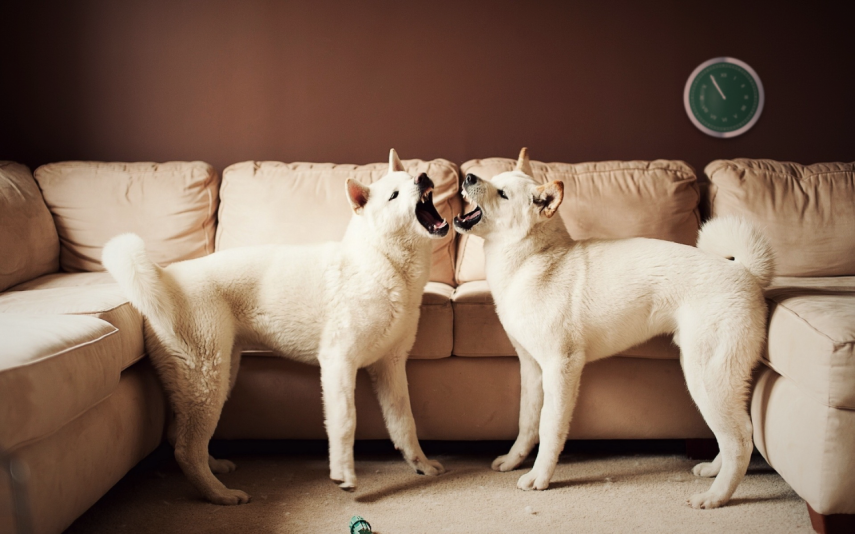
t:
10:55
